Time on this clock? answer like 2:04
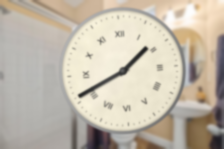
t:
1:41
